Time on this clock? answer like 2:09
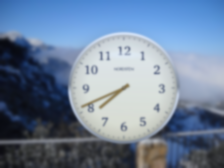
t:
7:41
